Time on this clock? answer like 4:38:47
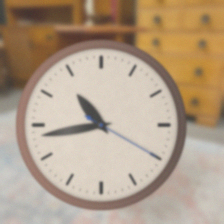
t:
10:43:20
